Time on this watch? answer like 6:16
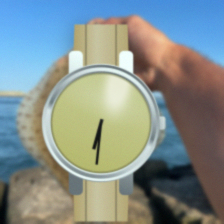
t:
6:31
